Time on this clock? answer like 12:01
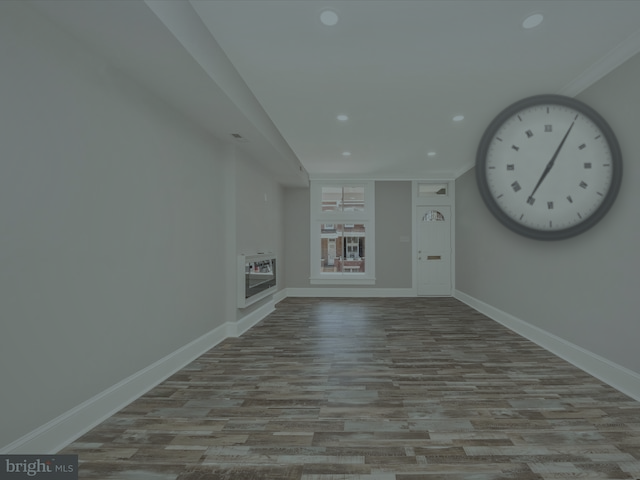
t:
7:05
